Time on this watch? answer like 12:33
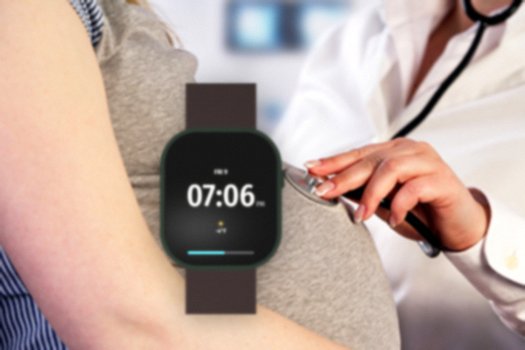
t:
7:06
